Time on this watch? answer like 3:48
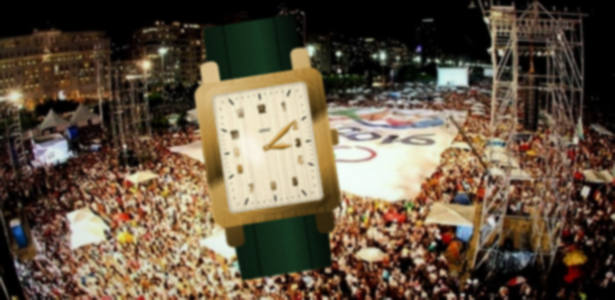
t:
3:09
